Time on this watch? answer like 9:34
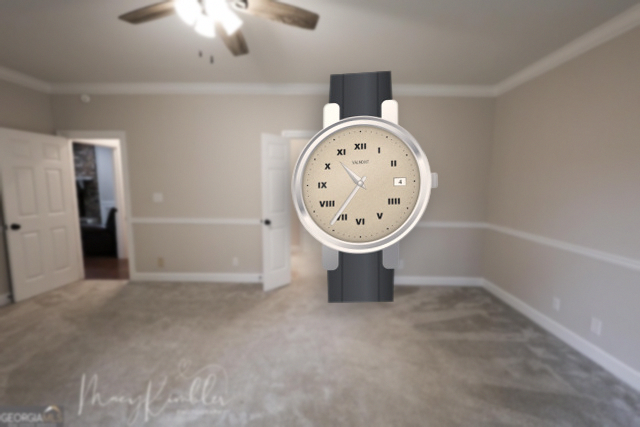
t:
10:36
